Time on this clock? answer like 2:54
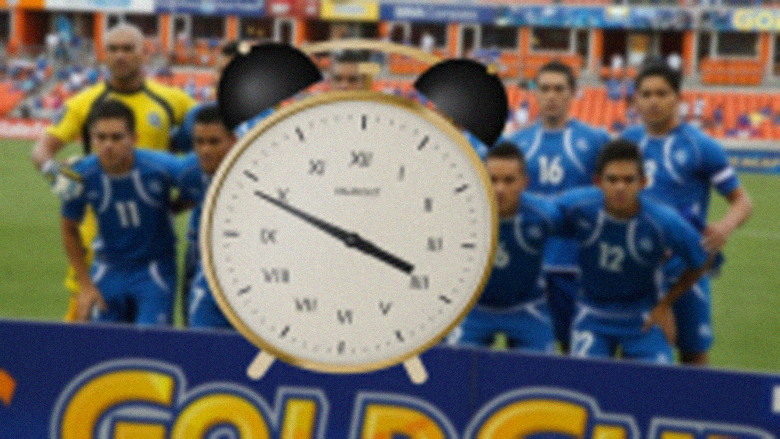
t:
3:49
